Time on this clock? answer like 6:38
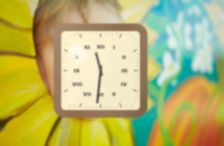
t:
11:31
